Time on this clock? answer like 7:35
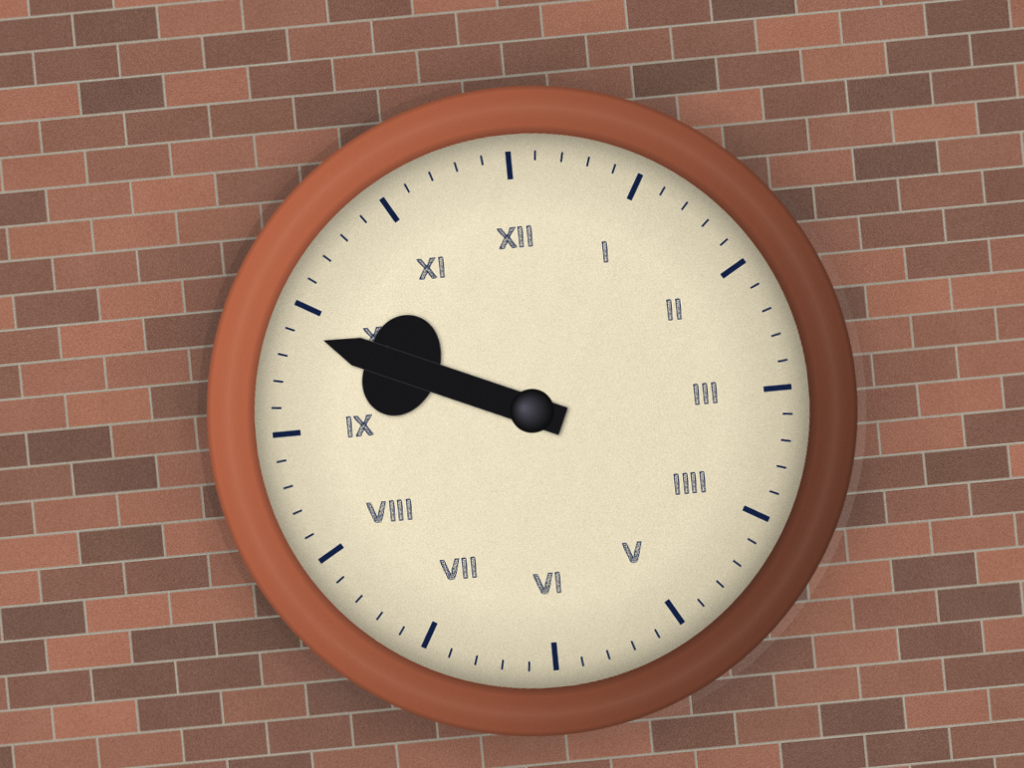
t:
9:49
